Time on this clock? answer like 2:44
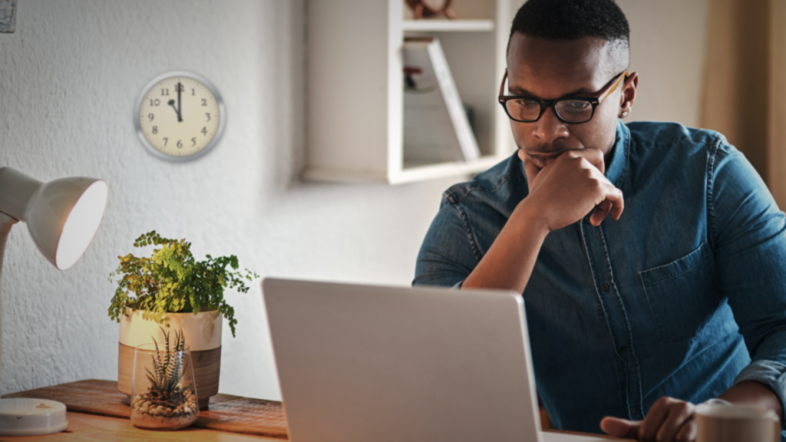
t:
11:00
